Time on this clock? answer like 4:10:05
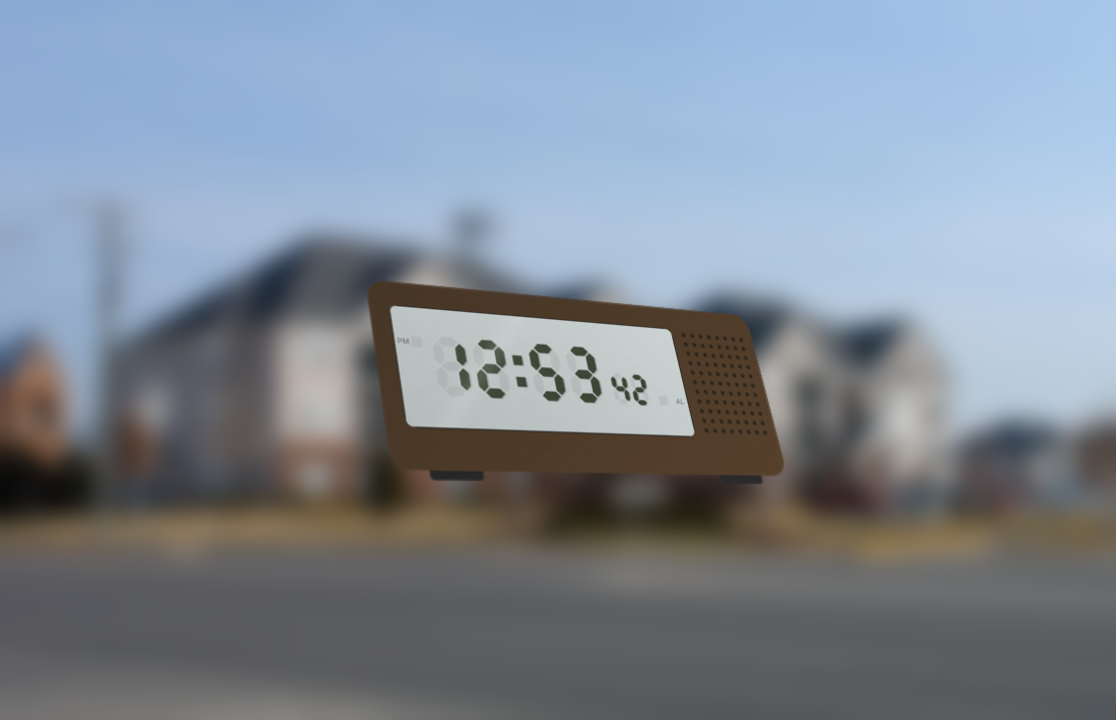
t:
12:53:42
